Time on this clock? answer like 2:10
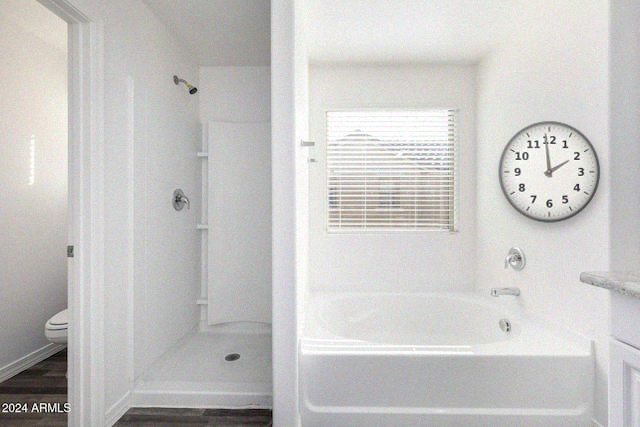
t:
1:59
